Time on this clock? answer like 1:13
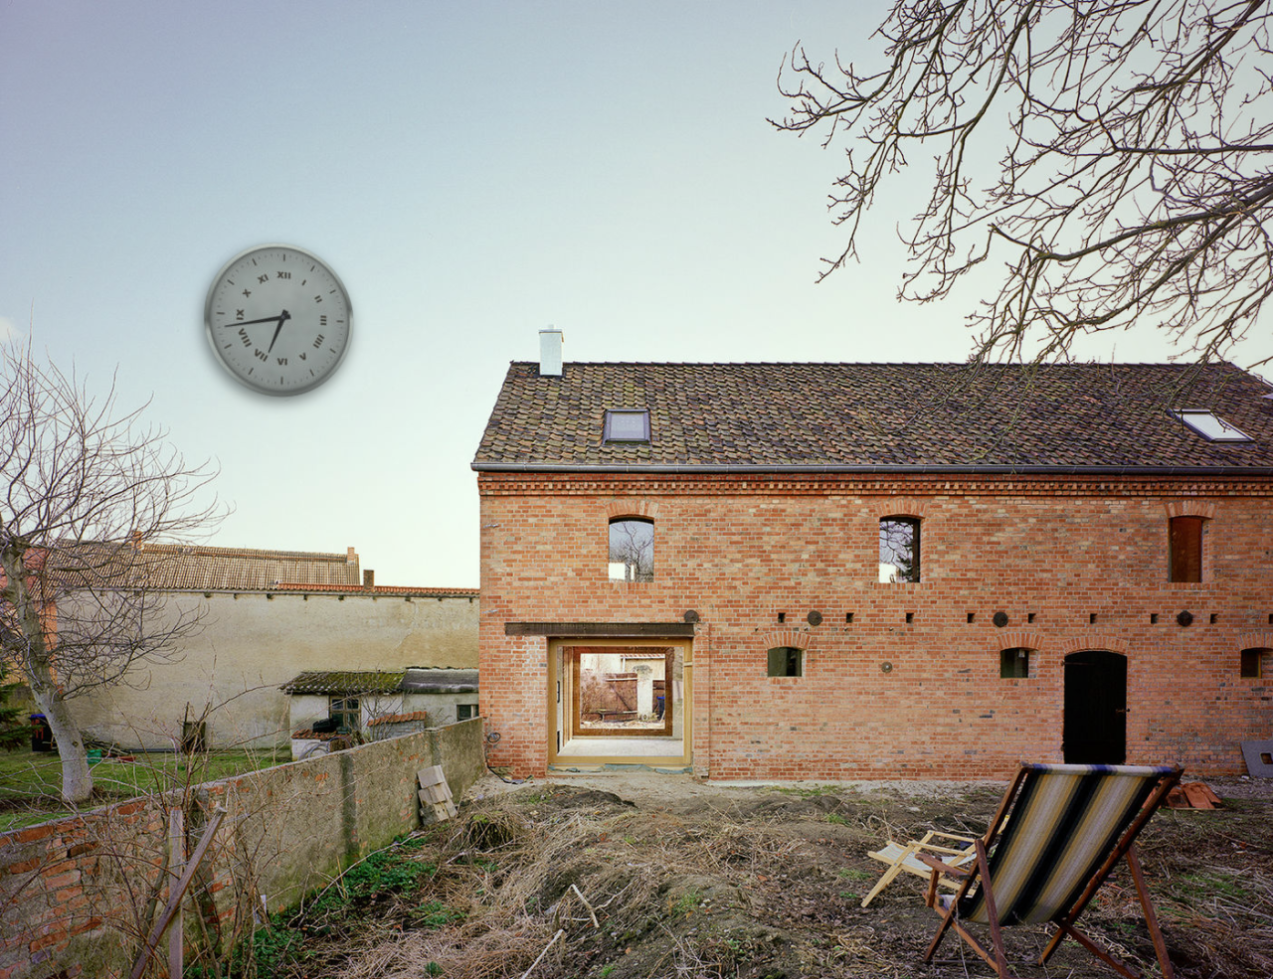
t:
6:43
